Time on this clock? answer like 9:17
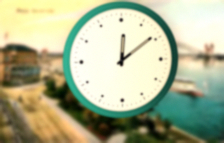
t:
12:09
